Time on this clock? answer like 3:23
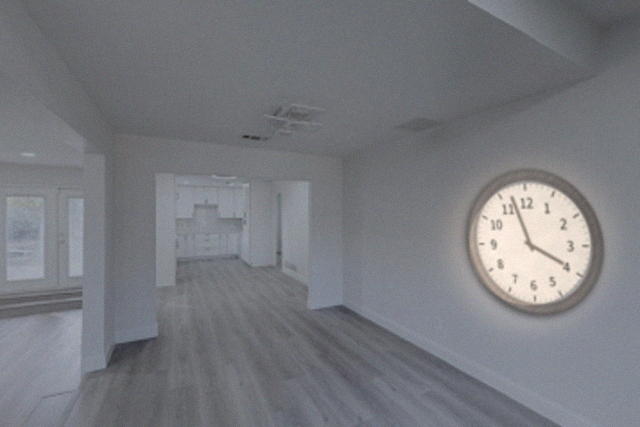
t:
3:57
